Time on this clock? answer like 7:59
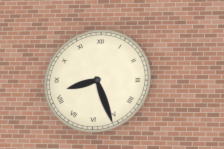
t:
8:26
